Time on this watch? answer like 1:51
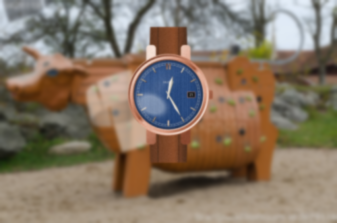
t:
12:25
